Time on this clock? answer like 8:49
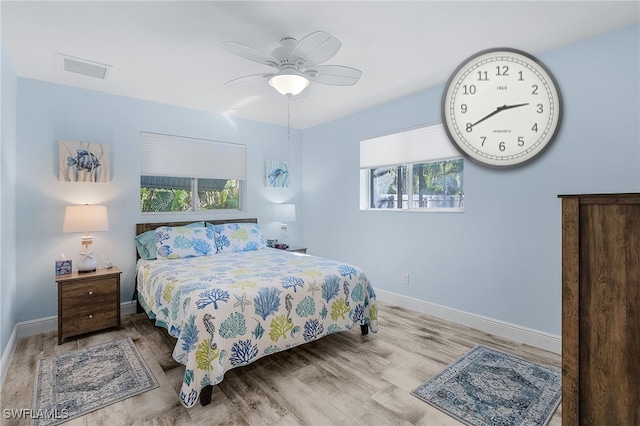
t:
2:40
